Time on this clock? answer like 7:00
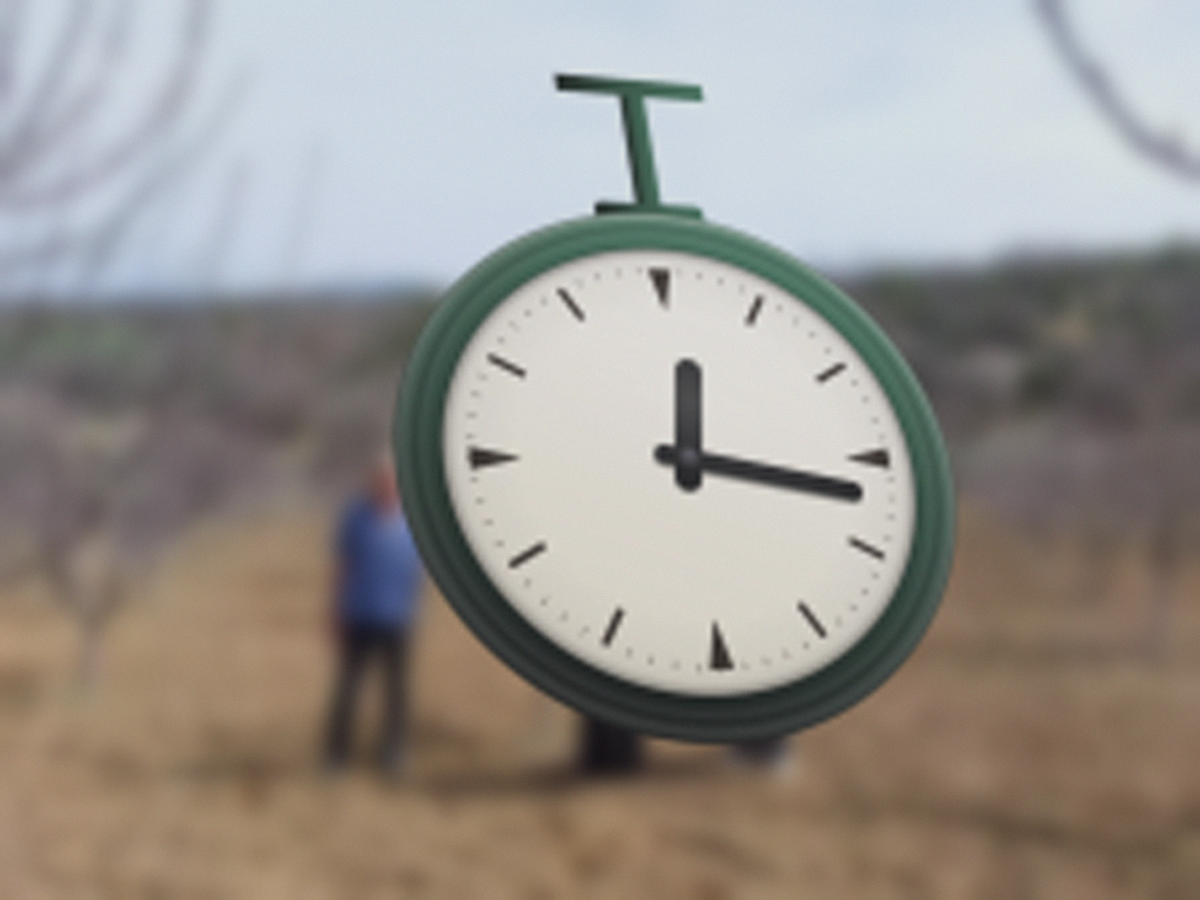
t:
12:17
